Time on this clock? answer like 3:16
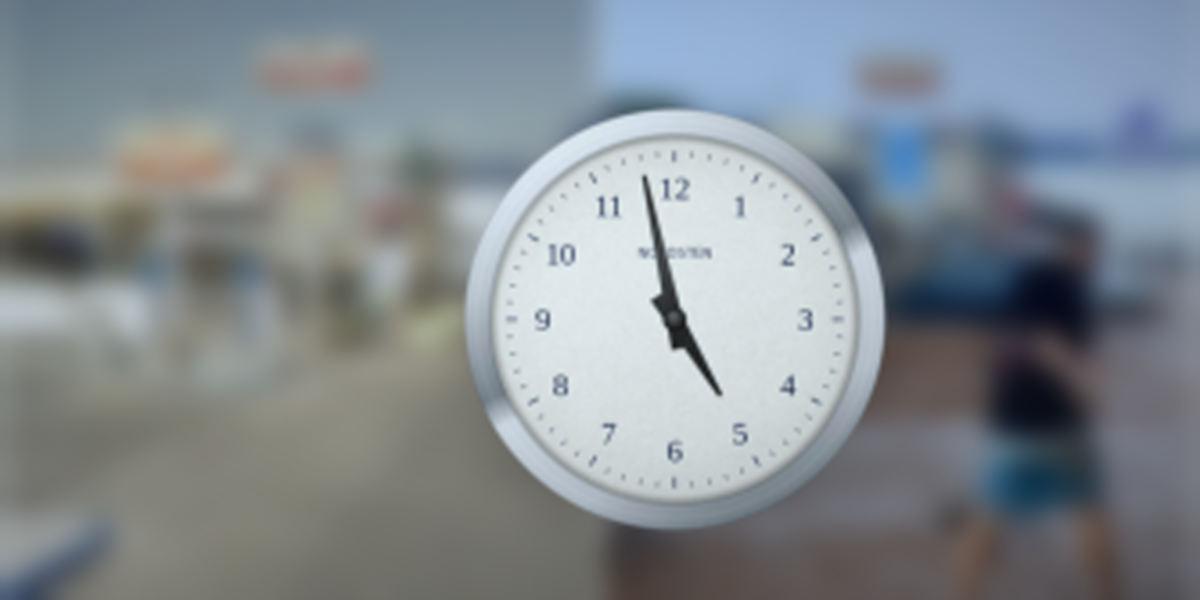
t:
4:58
